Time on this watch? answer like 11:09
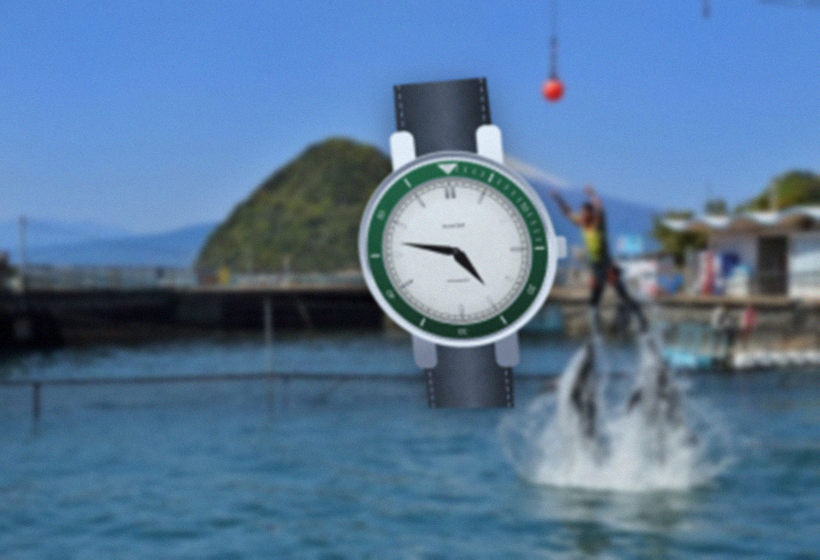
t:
4:47
